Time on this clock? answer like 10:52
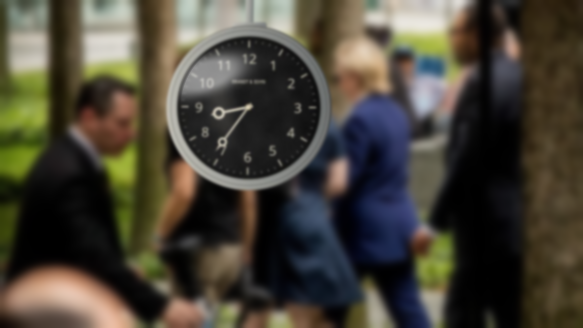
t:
8:36
